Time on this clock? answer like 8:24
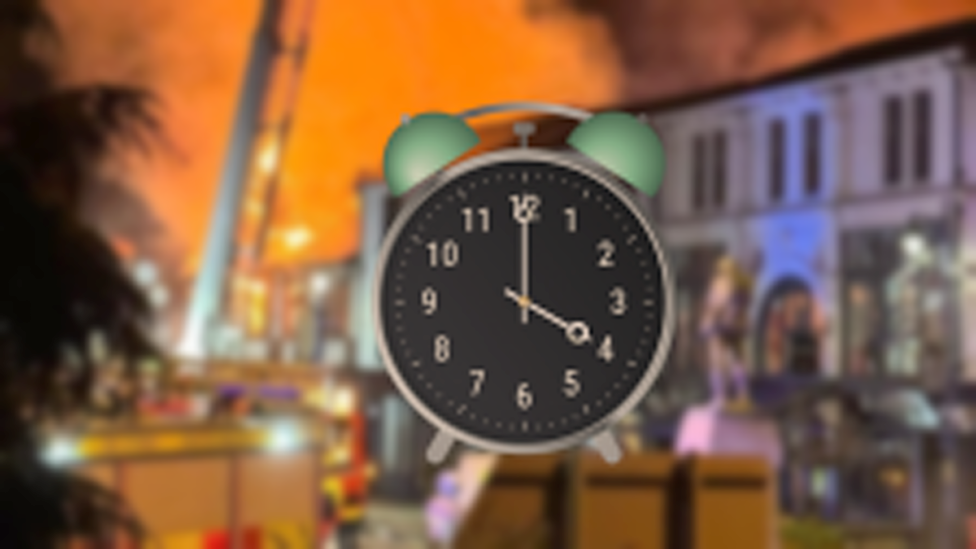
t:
4:00
